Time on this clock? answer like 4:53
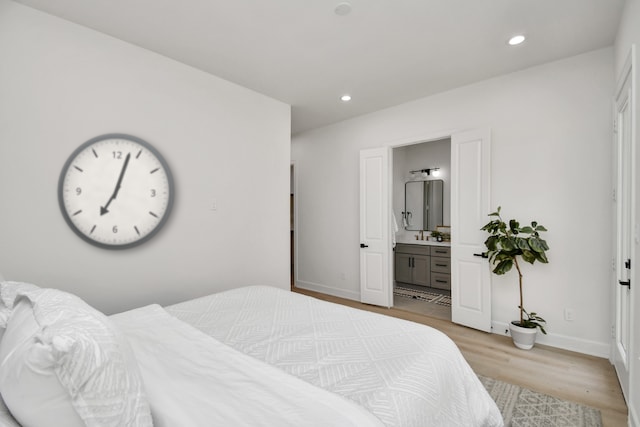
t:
7:03
